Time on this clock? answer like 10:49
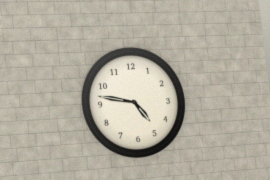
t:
4:47
